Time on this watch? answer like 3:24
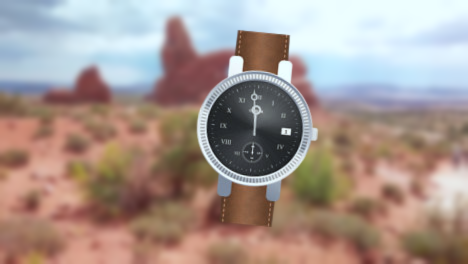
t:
11:59
